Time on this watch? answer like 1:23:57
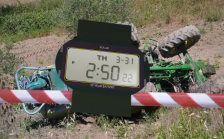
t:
2:50:22
